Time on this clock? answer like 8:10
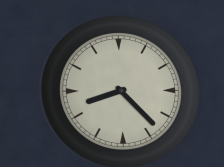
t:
8:23
